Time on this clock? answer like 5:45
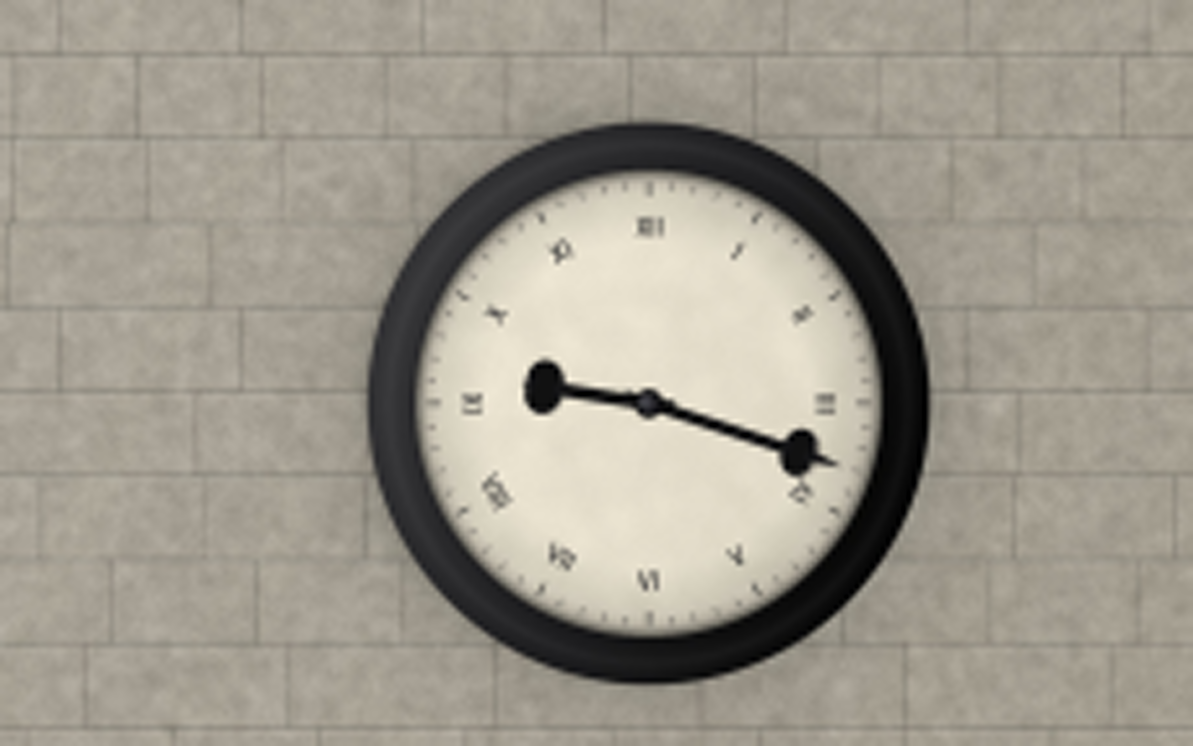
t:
9:18
